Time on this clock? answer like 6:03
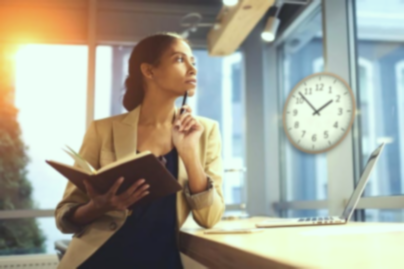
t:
1:52
